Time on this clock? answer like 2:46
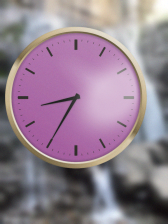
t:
8:35
